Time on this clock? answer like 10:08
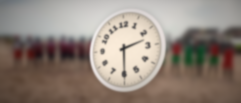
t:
2:30
